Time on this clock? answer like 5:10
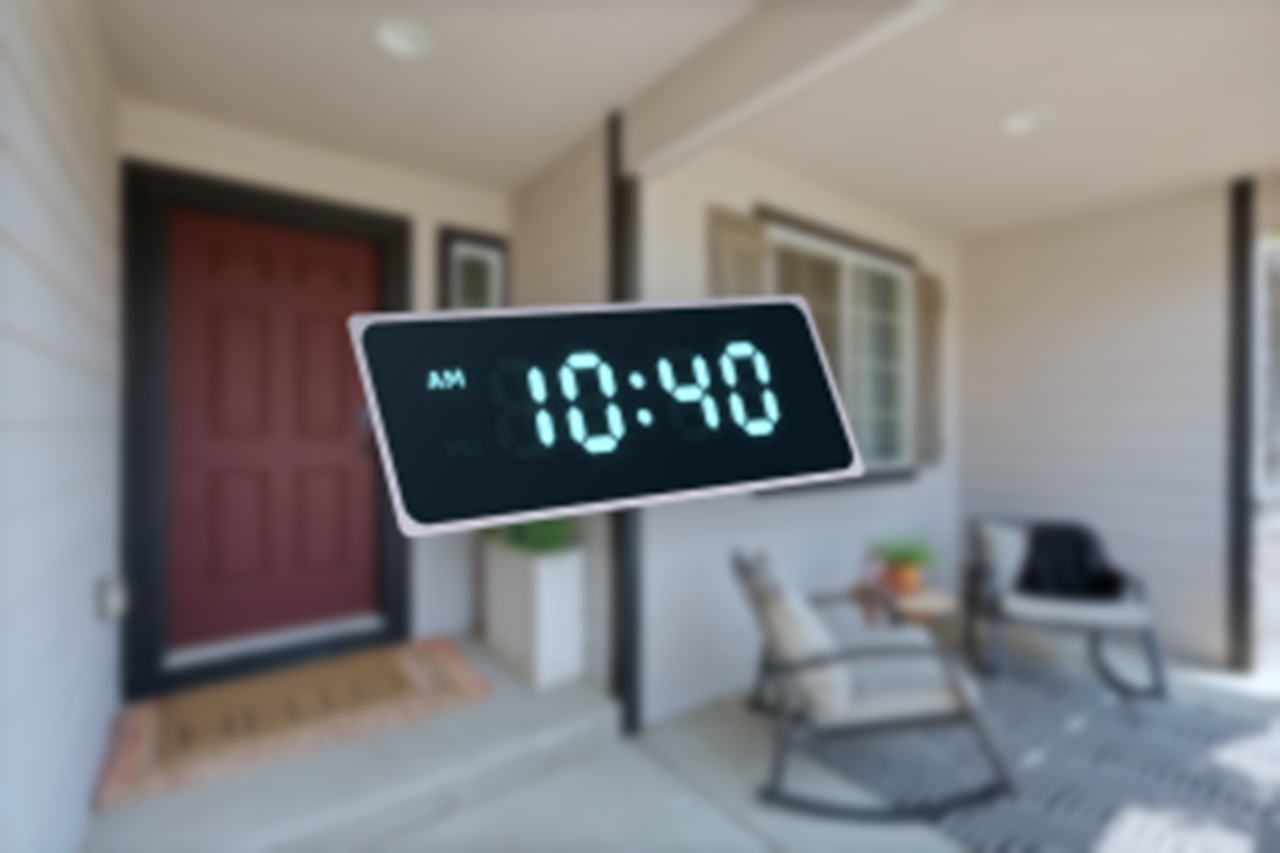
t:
10:40
